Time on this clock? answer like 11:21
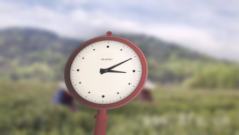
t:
3:10
